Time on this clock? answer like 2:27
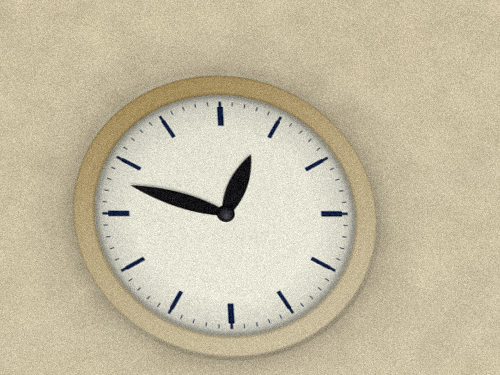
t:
12:48
